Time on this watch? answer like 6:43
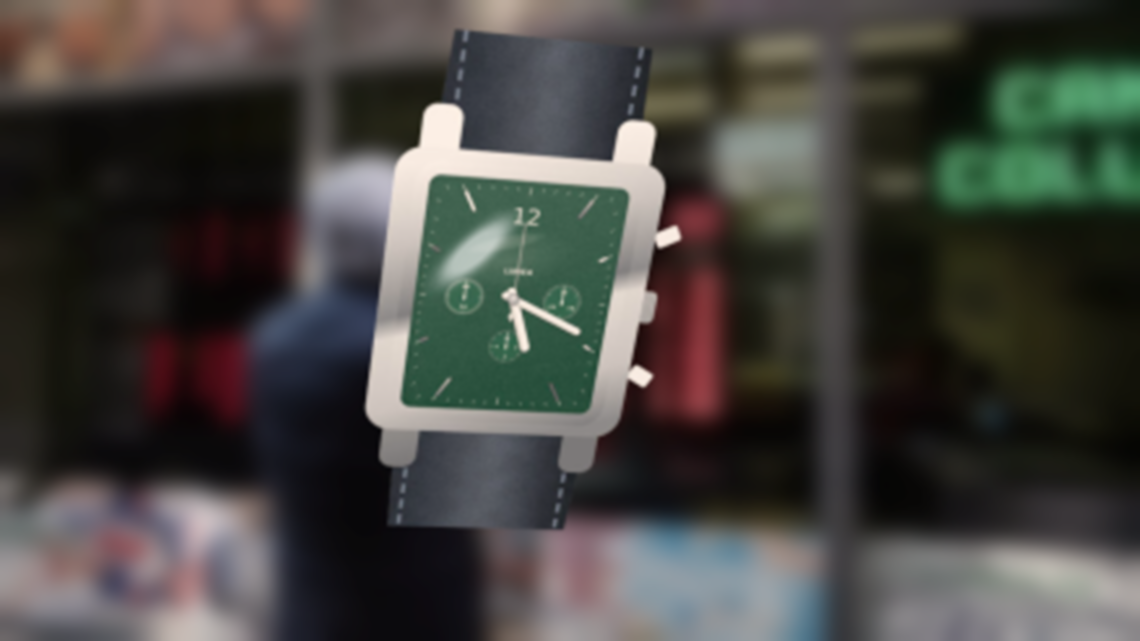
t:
5:19
